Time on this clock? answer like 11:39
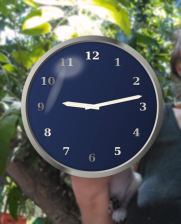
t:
9:13
